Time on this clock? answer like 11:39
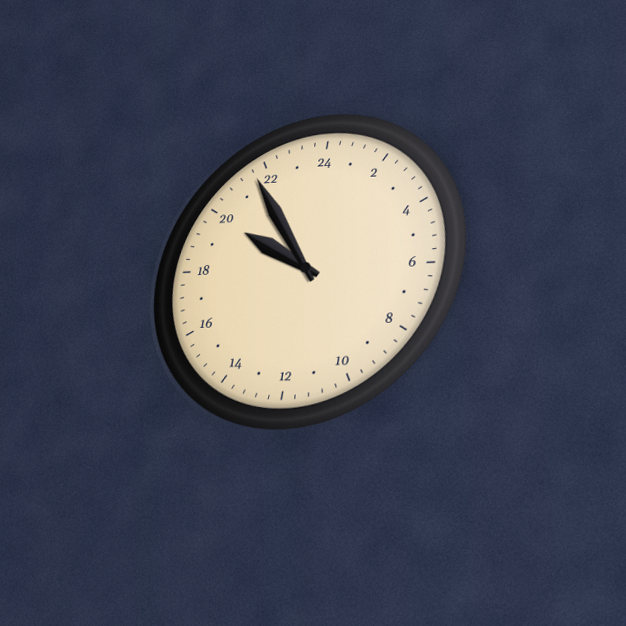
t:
19:54
